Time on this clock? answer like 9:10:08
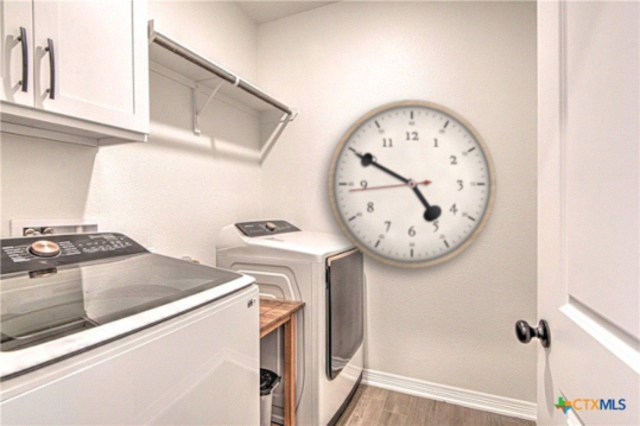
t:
4:49:44
